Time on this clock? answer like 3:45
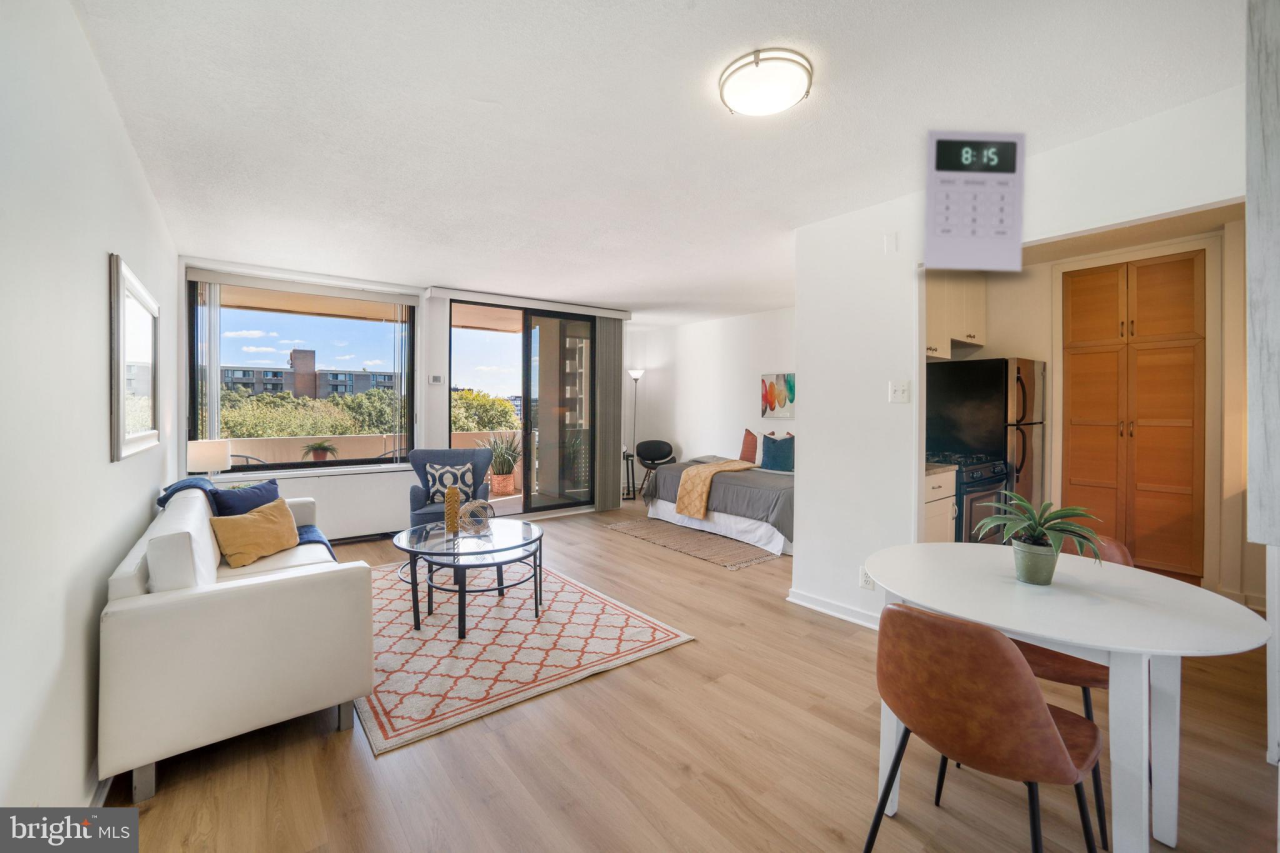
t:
8:15
